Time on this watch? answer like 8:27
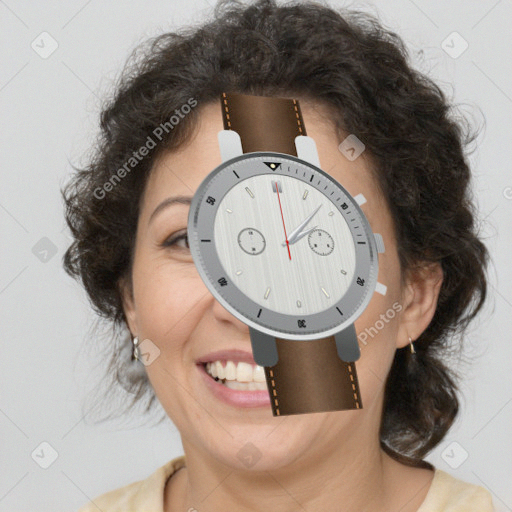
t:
2:08
